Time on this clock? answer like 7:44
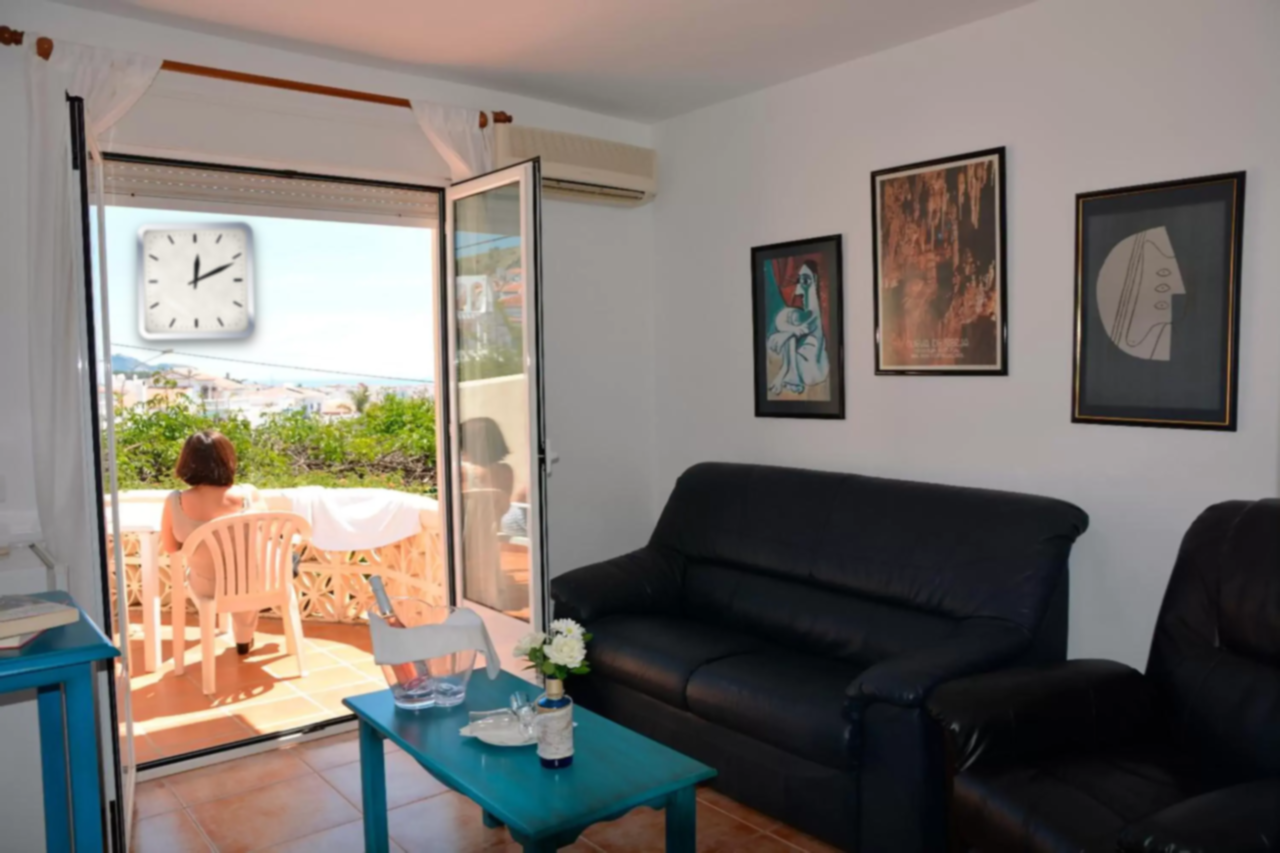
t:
12:11
